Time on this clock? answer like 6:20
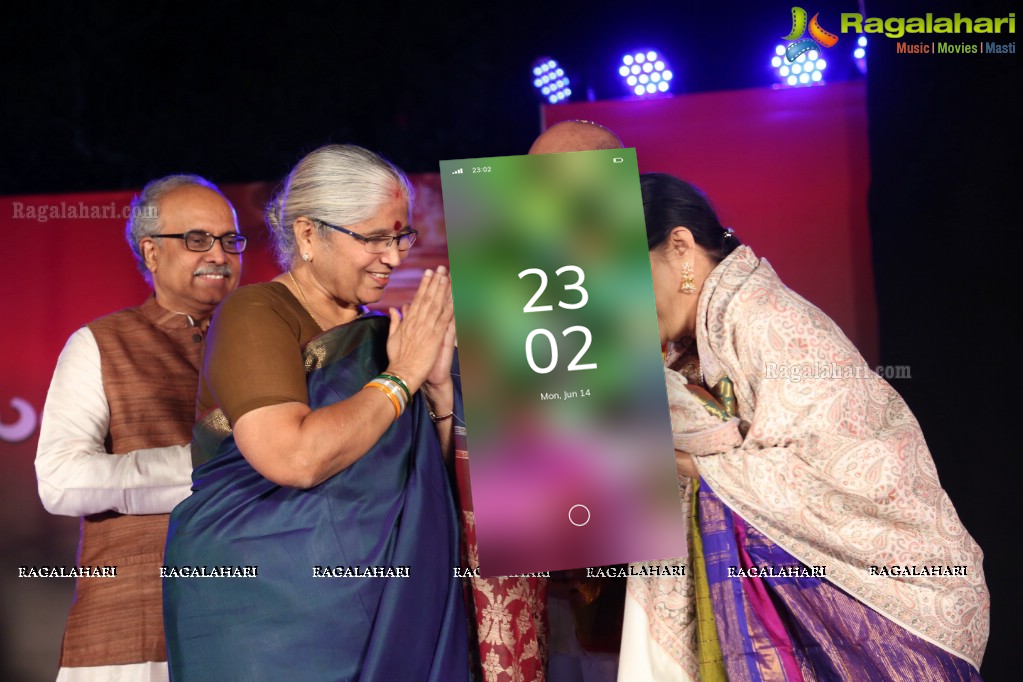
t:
23:02
